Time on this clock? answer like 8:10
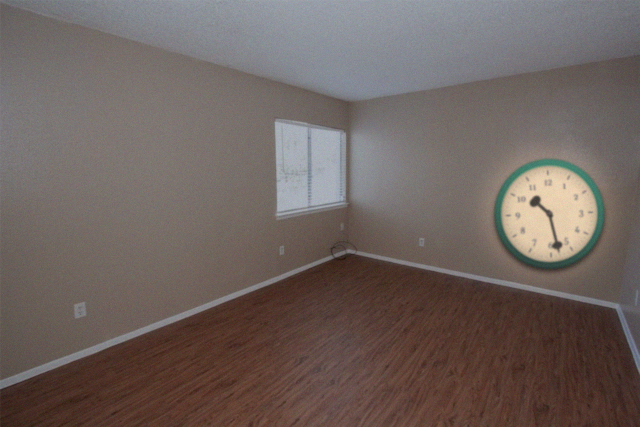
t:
10:28
